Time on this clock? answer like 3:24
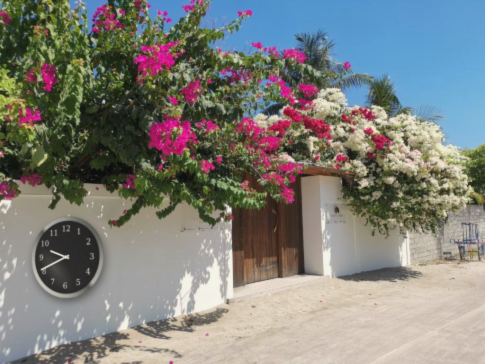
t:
9:41
